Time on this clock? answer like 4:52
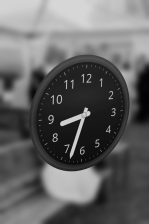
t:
8:33
